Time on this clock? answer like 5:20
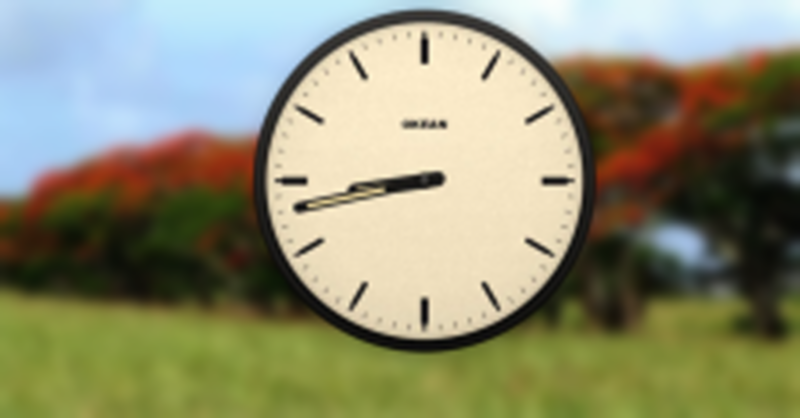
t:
8:43
